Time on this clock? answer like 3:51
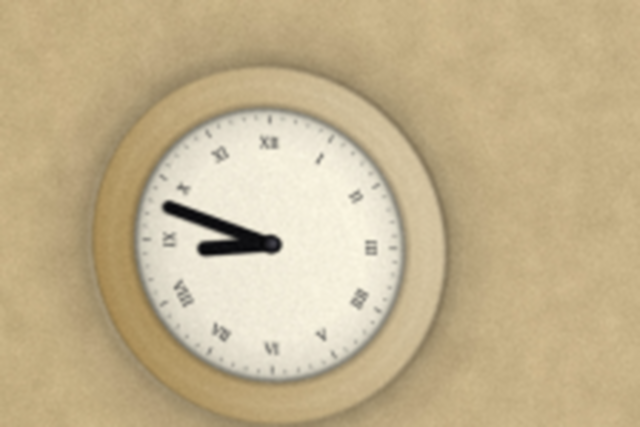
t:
8:48
